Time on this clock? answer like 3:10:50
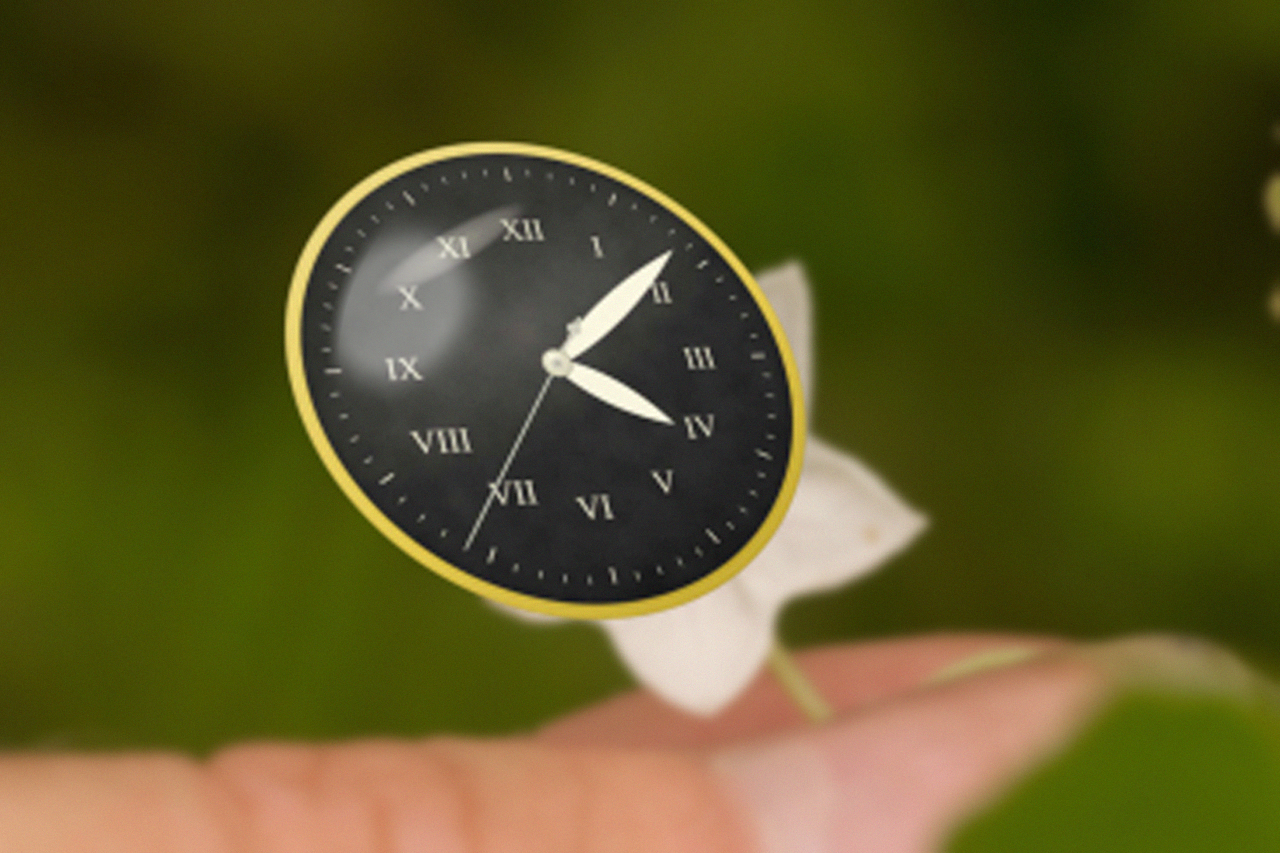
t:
4:08:36
